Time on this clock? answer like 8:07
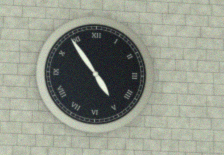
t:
4:54
